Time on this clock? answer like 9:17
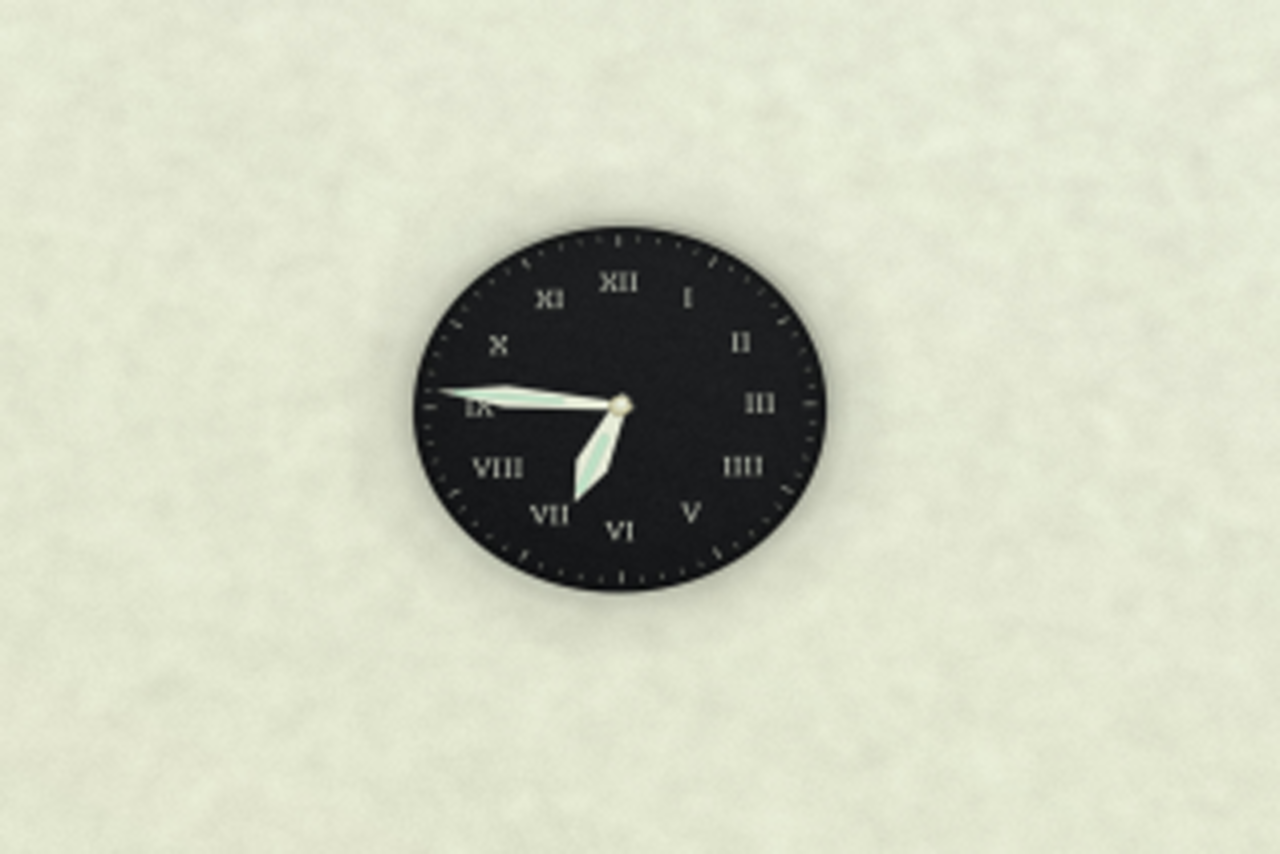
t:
6:46
